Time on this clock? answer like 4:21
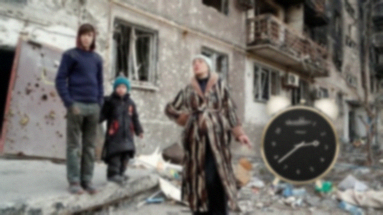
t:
2:38
